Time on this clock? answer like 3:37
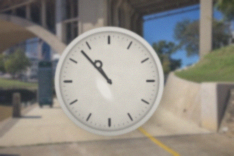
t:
10:53
